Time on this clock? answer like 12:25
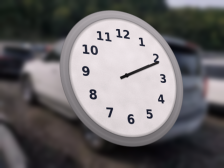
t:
2:11
